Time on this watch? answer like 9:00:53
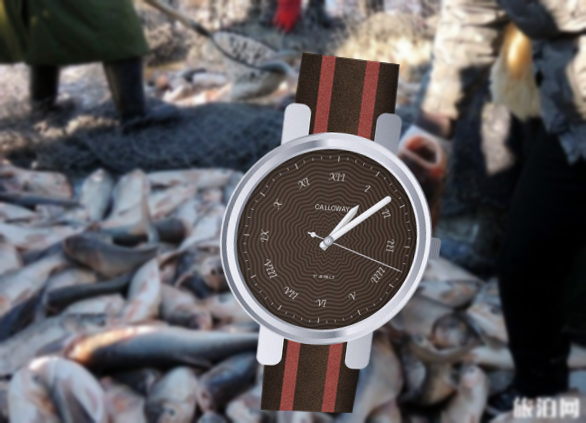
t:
1:08:18
